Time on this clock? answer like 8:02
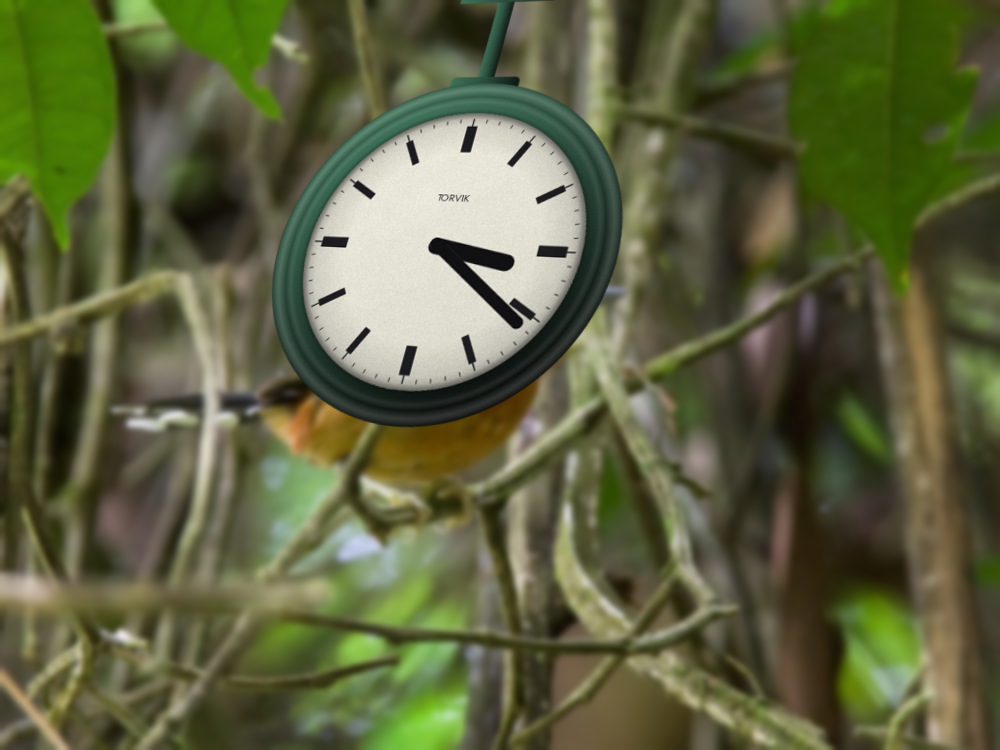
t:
3:21
